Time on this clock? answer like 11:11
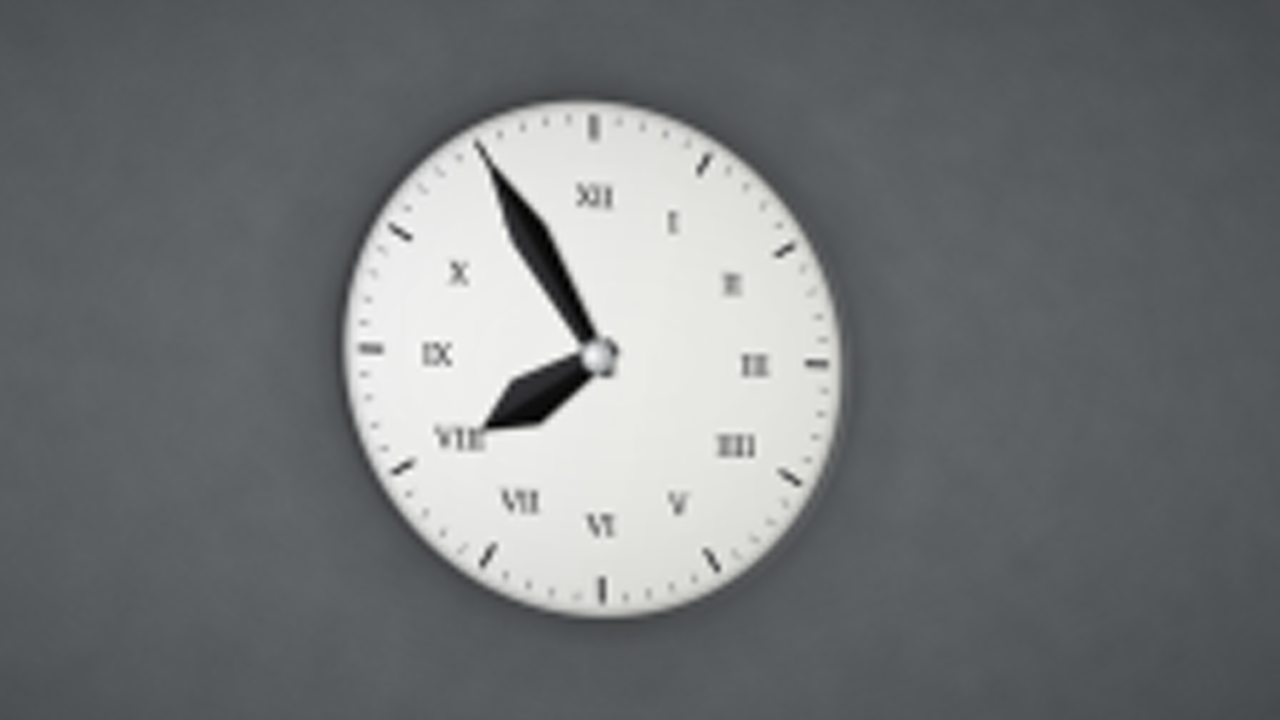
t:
7:55
